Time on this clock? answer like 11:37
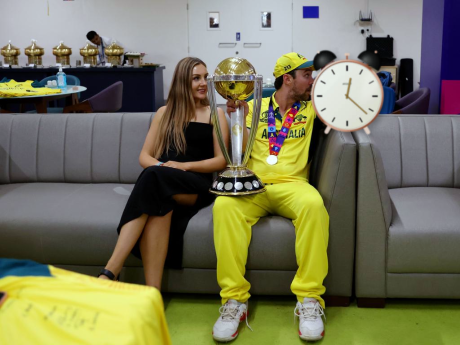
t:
12:22
